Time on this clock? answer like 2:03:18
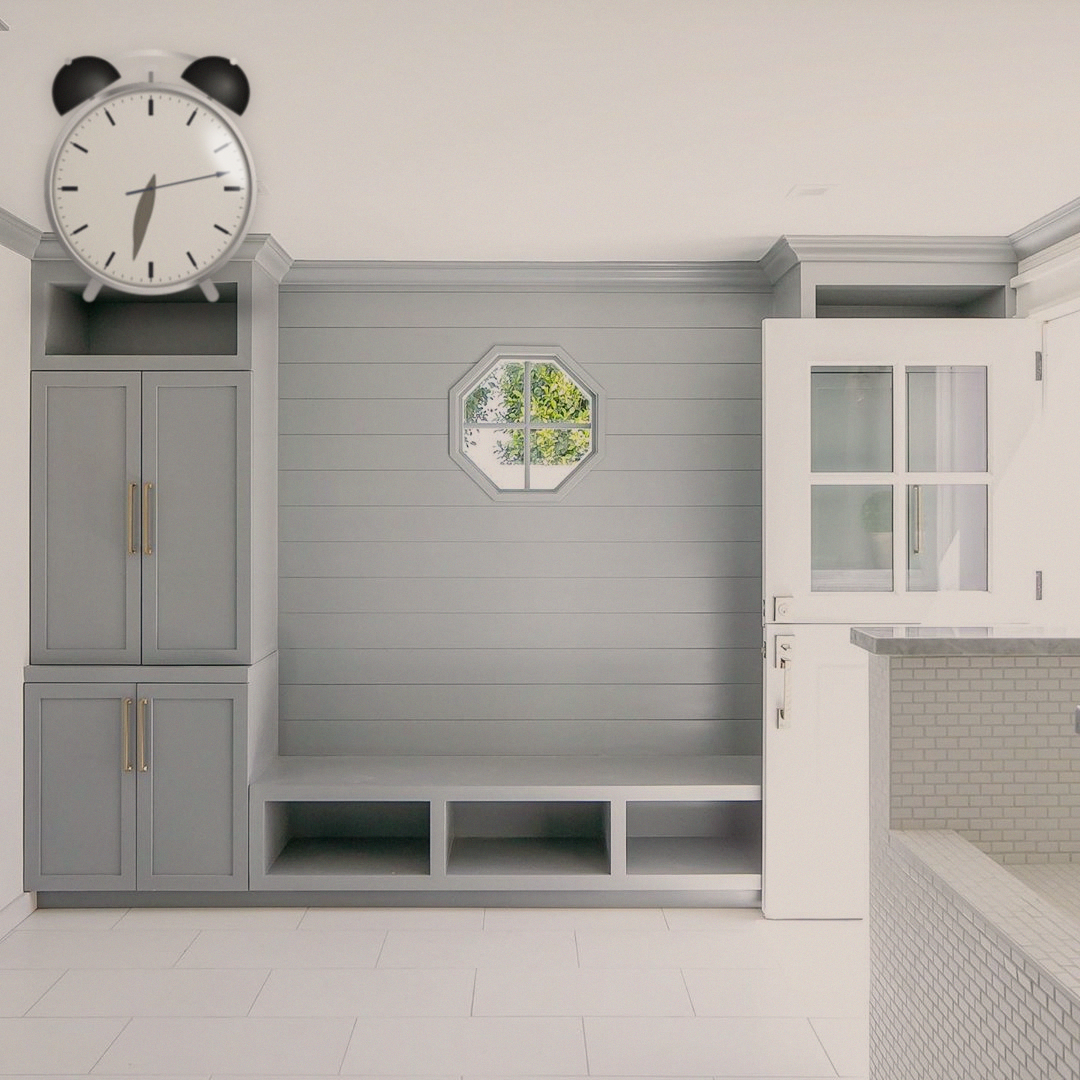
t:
6:32:13
